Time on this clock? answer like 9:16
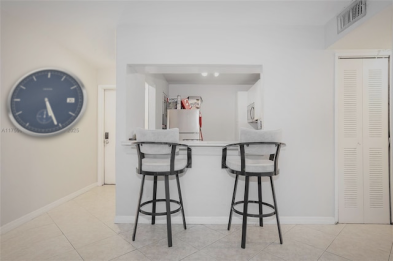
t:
5:26
